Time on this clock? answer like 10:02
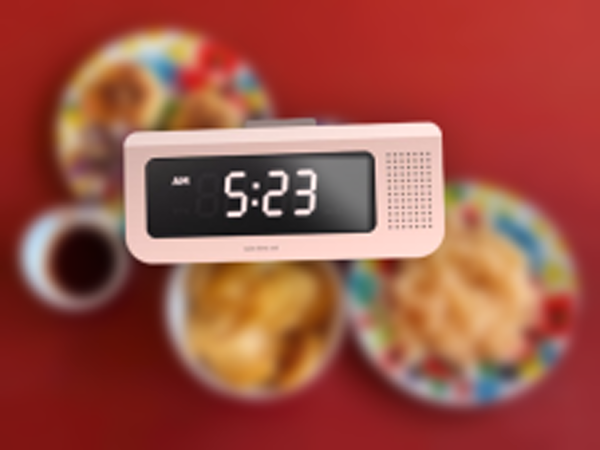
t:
5:23
